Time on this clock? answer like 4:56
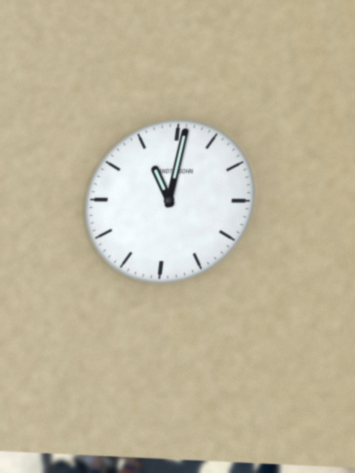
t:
11:01
